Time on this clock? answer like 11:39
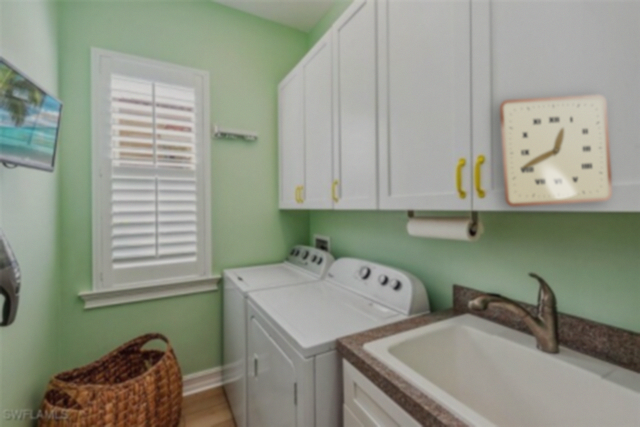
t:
12:41
